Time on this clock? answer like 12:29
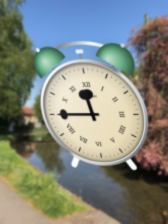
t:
11:45
